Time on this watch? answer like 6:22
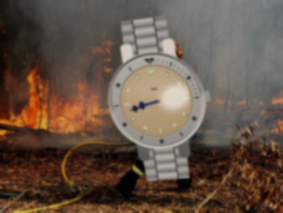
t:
8:43
